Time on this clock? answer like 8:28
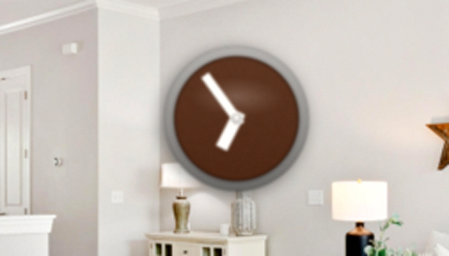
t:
6:54
